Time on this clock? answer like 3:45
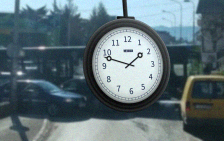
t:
1:48
